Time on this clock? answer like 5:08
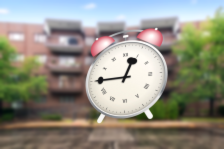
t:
12:45
